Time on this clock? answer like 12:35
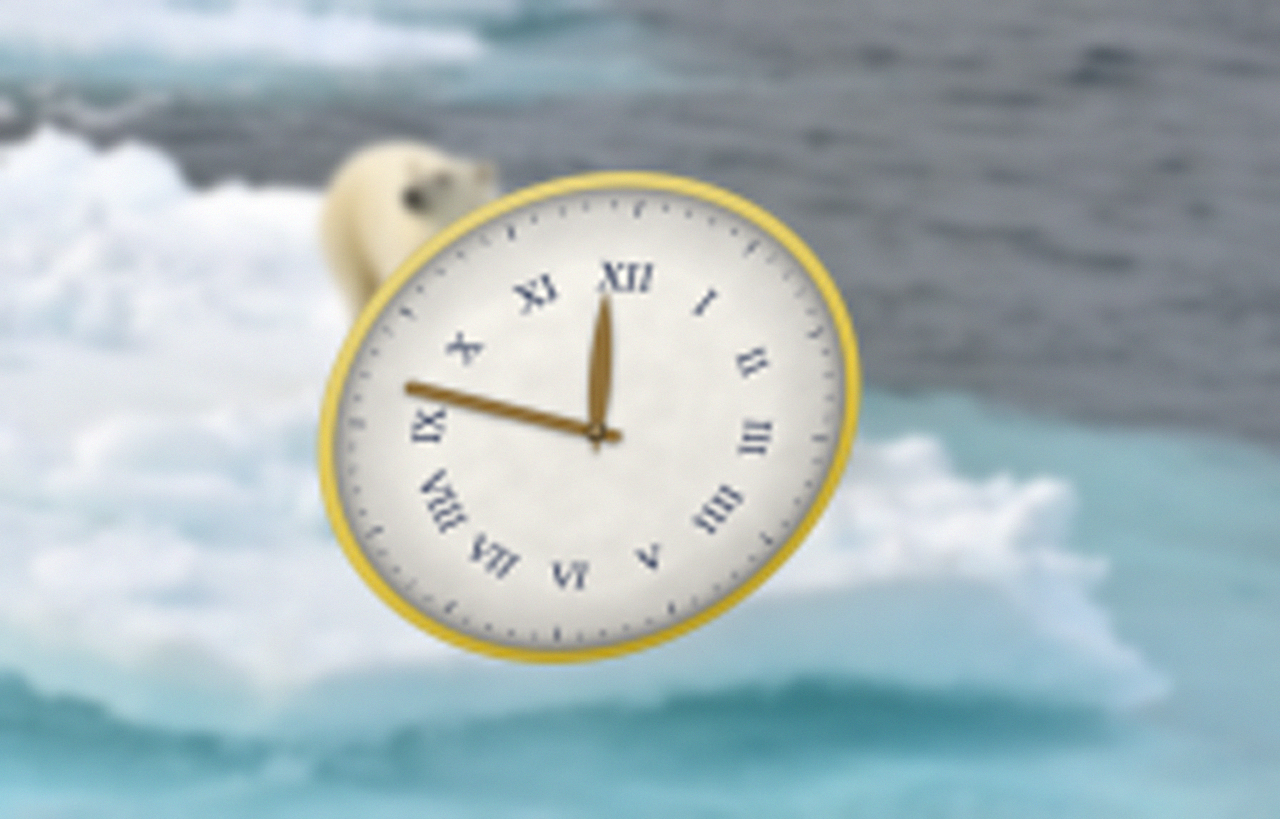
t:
11:47
